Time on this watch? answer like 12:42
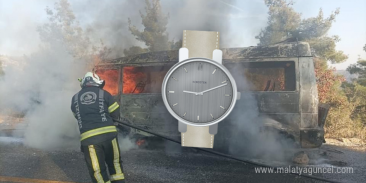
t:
9:11
